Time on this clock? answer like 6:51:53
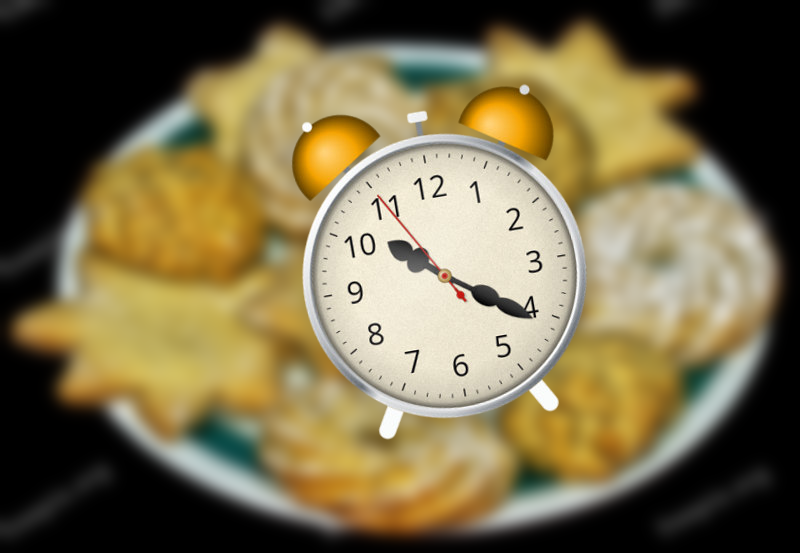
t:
10:20:55
